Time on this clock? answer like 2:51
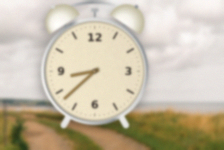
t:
8:38
